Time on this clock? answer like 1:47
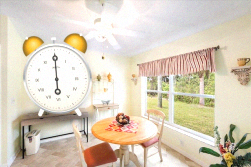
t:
6:00
